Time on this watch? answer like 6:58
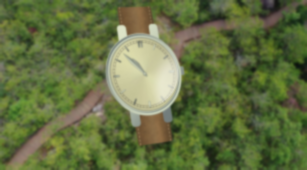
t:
10:53
